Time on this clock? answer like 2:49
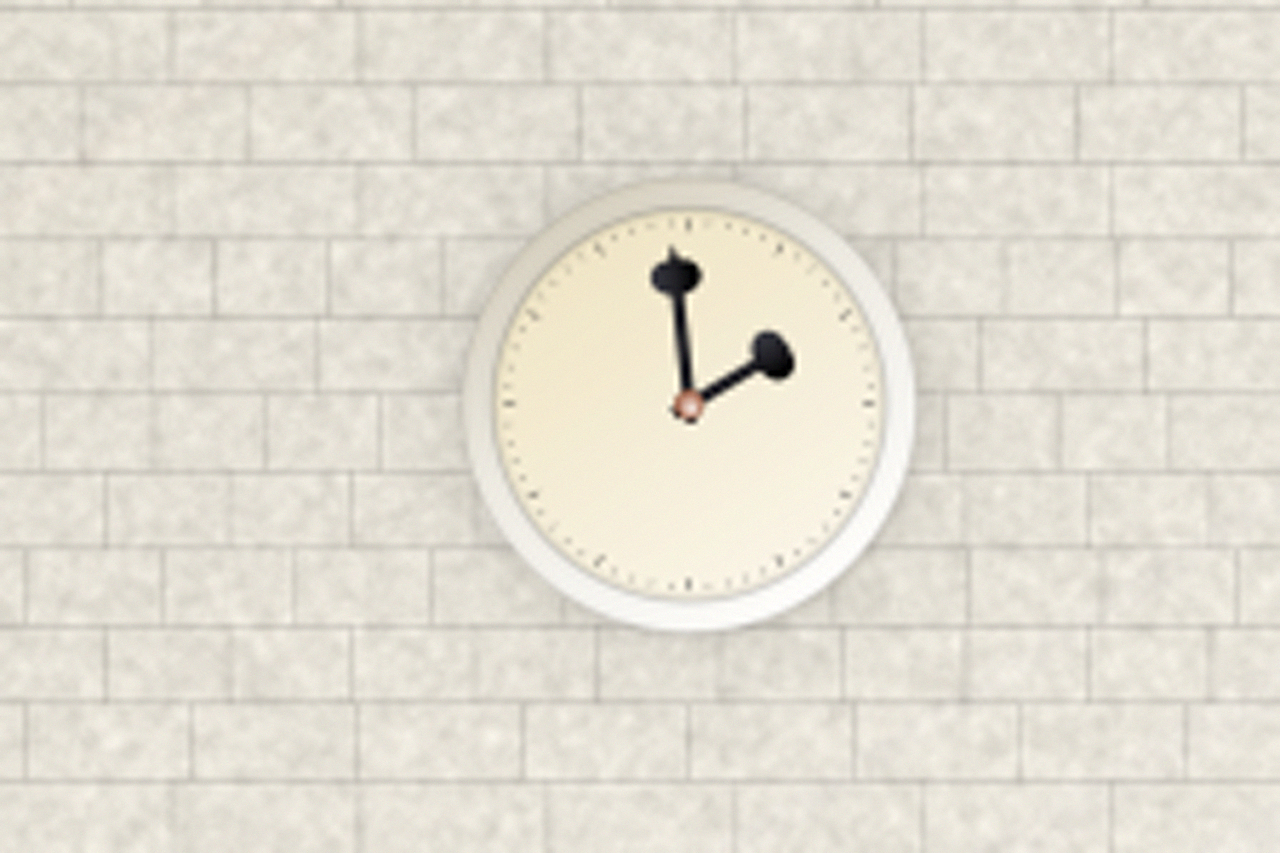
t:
1:59
